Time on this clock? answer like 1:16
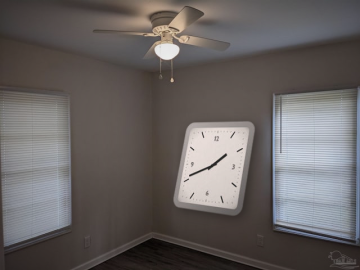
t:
1:41
